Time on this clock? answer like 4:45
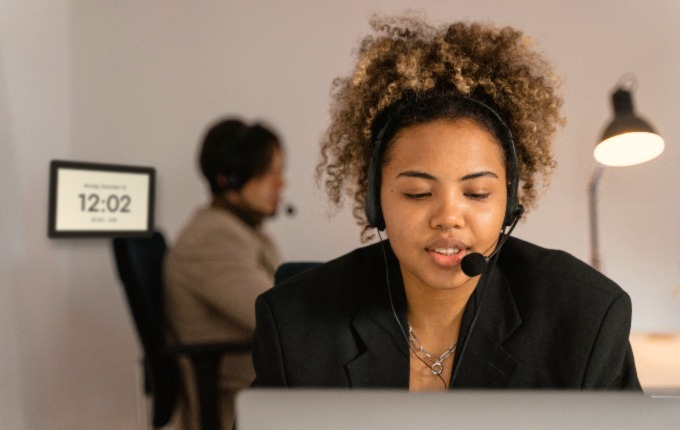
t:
12:02
